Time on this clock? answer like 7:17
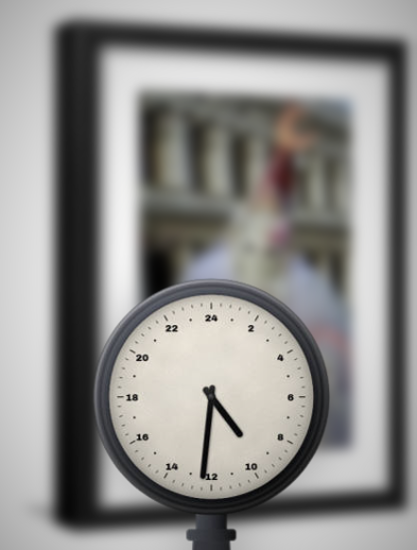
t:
9:31
